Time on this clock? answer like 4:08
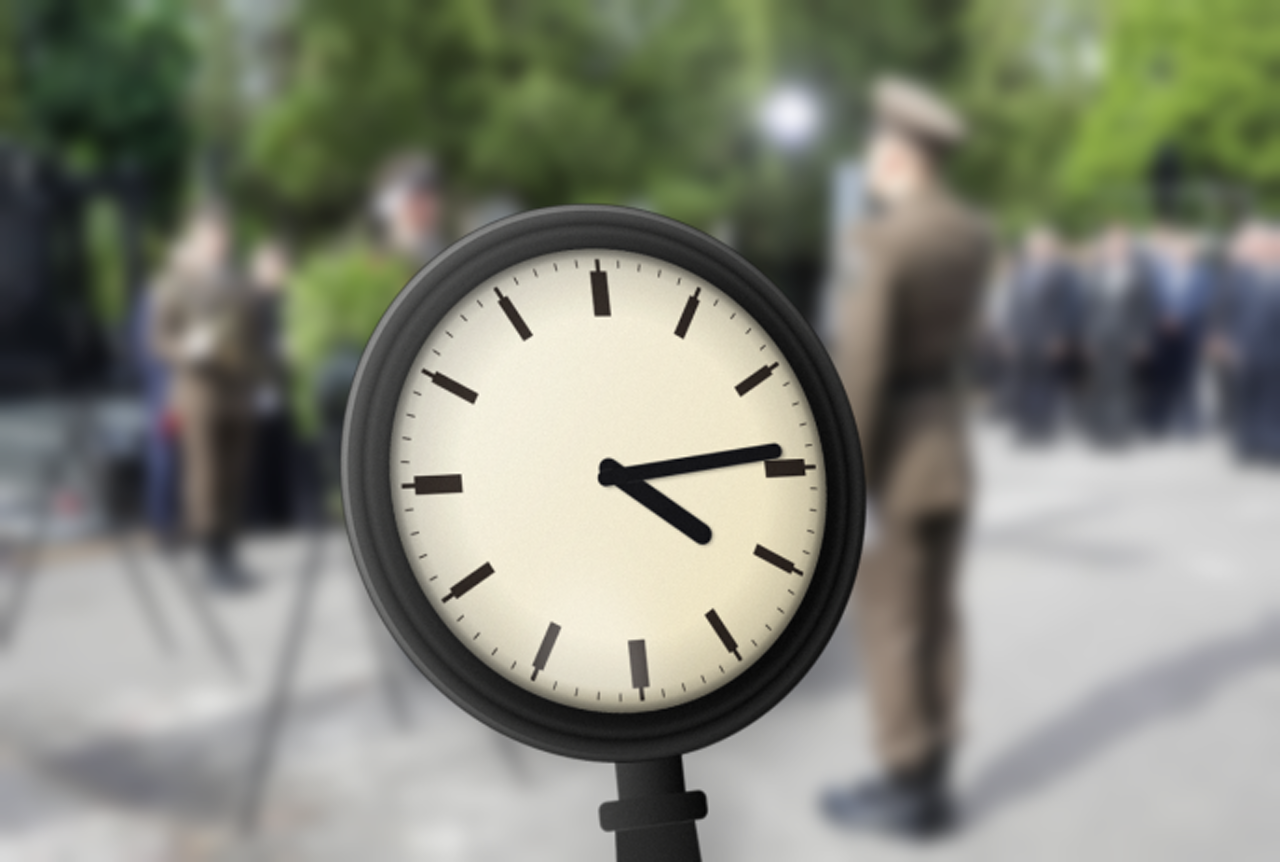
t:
4:14
